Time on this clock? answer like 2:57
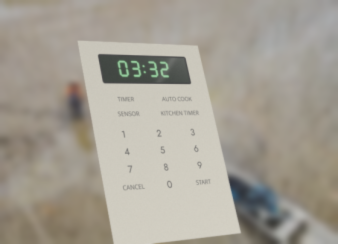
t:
3:32
